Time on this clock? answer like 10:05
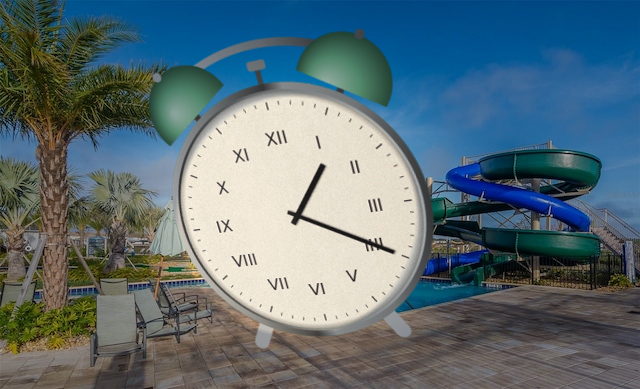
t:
1:20
